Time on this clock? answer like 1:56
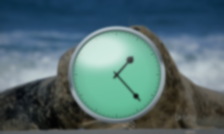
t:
1:23
